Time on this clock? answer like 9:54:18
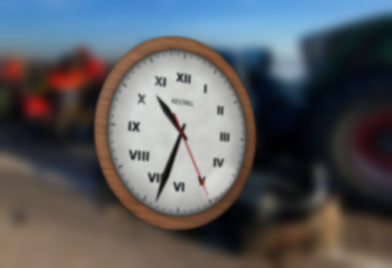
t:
10:33:25
